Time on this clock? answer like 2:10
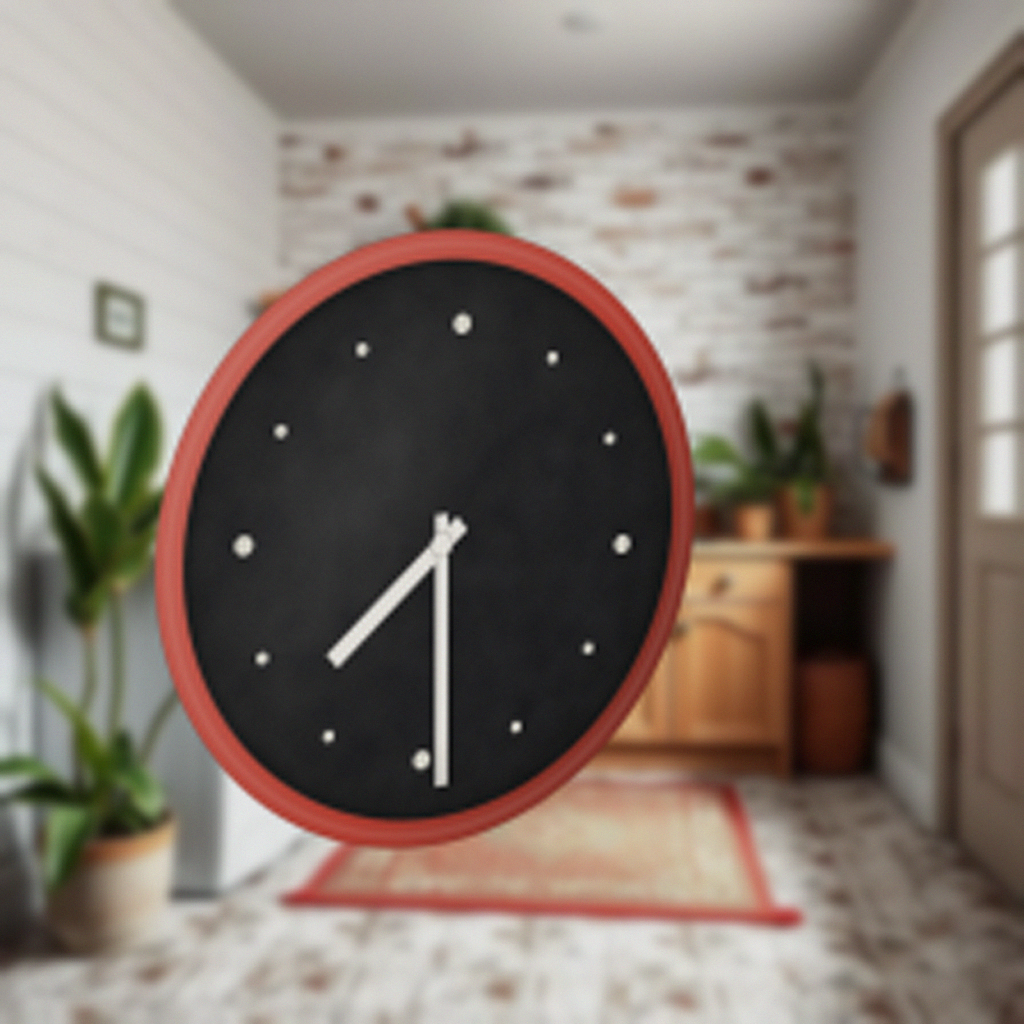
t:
7:29
